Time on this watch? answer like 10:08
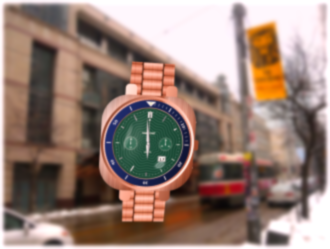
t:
5:59
